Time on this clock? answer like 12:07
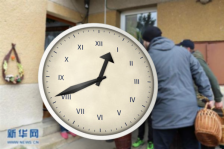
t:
12:41
